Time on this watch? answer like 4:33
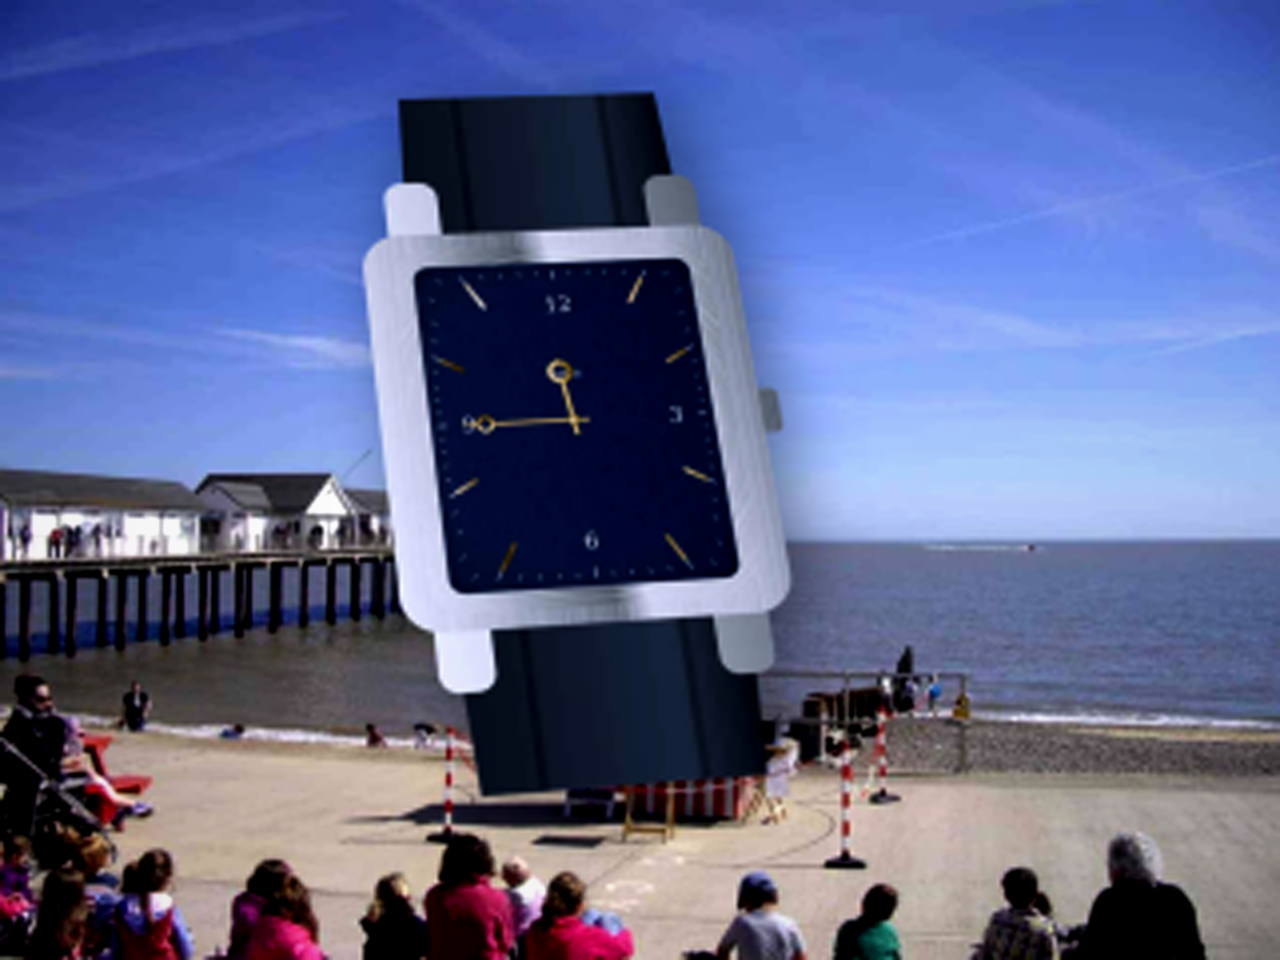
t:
11:45
